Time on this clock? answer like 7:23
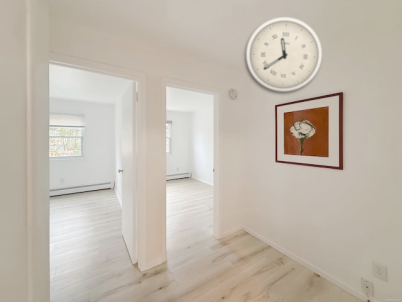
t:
11:39
